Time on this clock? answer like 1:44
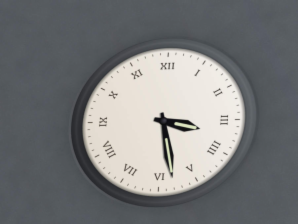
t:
3:28
